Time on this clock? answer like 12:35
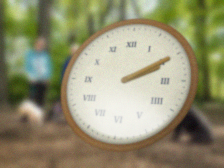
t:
2:10
